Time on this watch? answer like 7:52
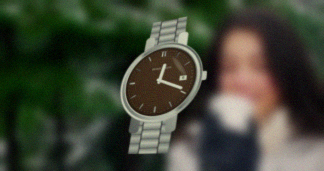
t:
12:19
